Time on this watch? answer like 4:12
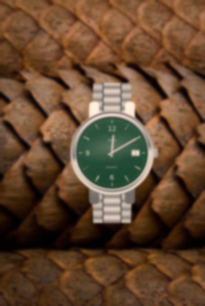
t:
12:10
